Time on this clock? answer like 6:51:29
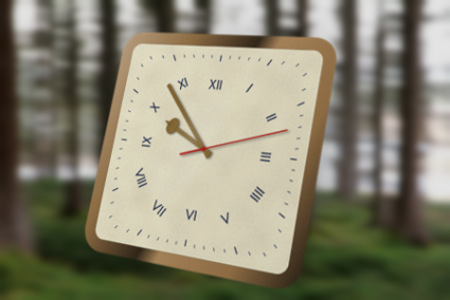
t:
9:53:12
